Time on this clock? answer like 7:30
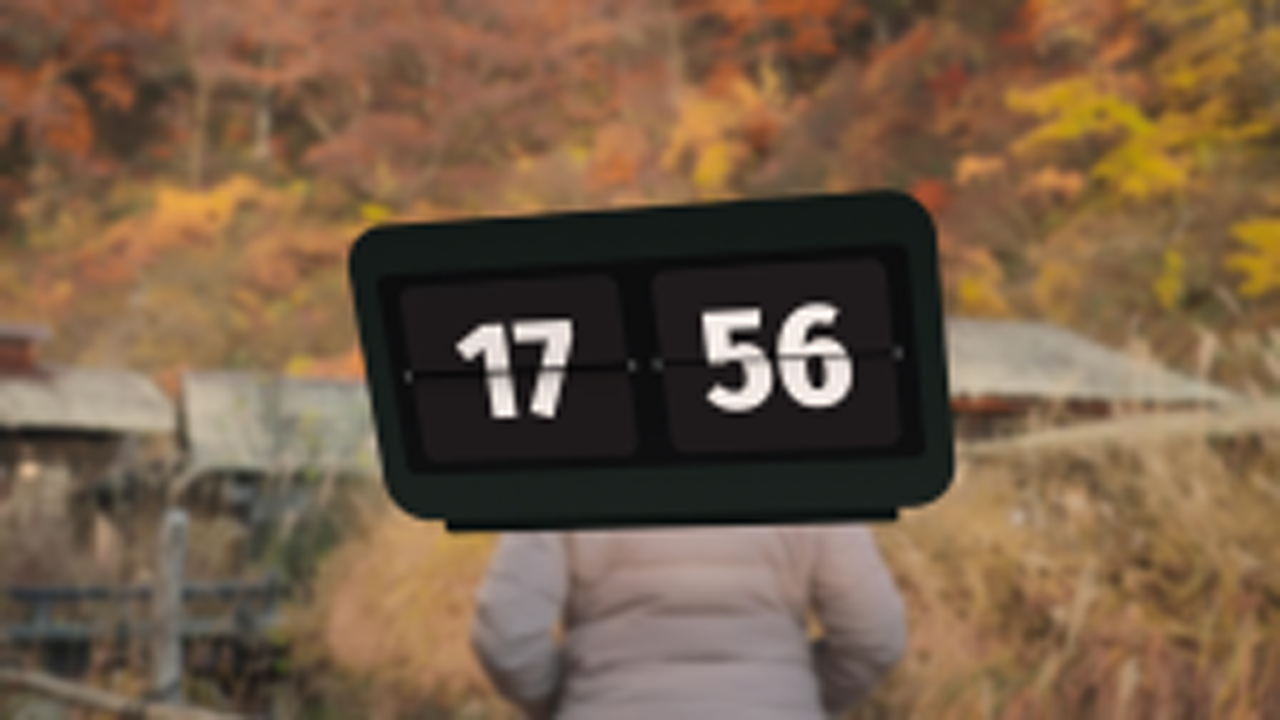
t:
17:56
